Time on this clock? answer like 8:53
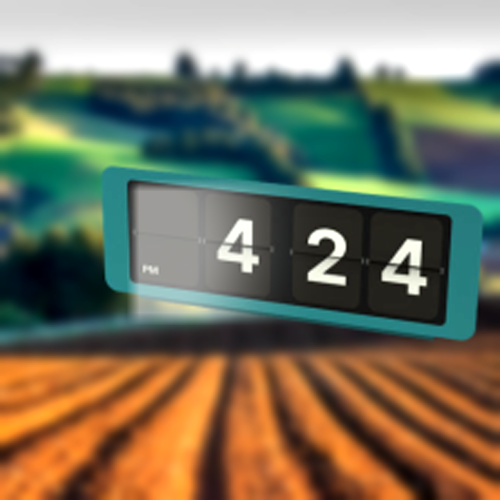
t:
4:24
